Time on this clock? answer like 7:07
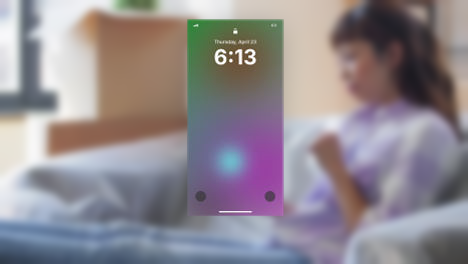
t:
6:13
